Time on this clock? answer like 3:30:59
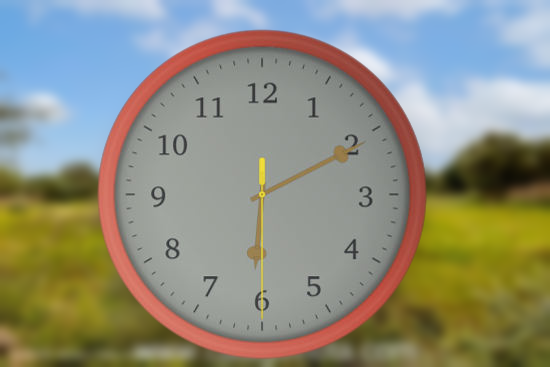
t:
6:10:30
